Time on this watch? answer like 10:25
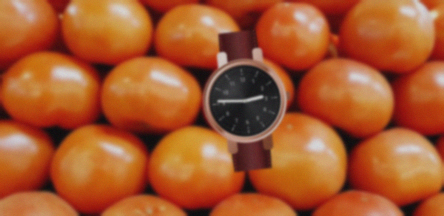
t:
2:46
